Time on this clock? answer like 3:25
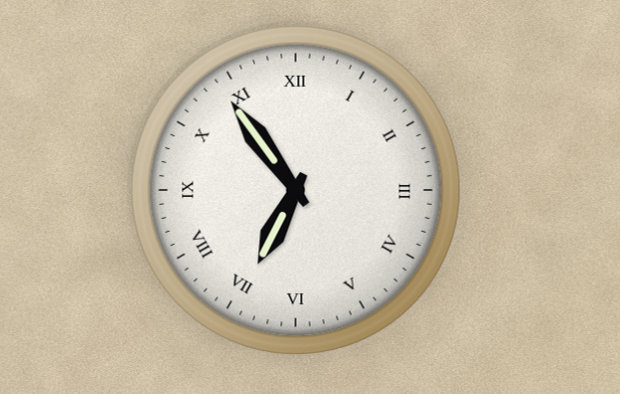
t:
6:54
